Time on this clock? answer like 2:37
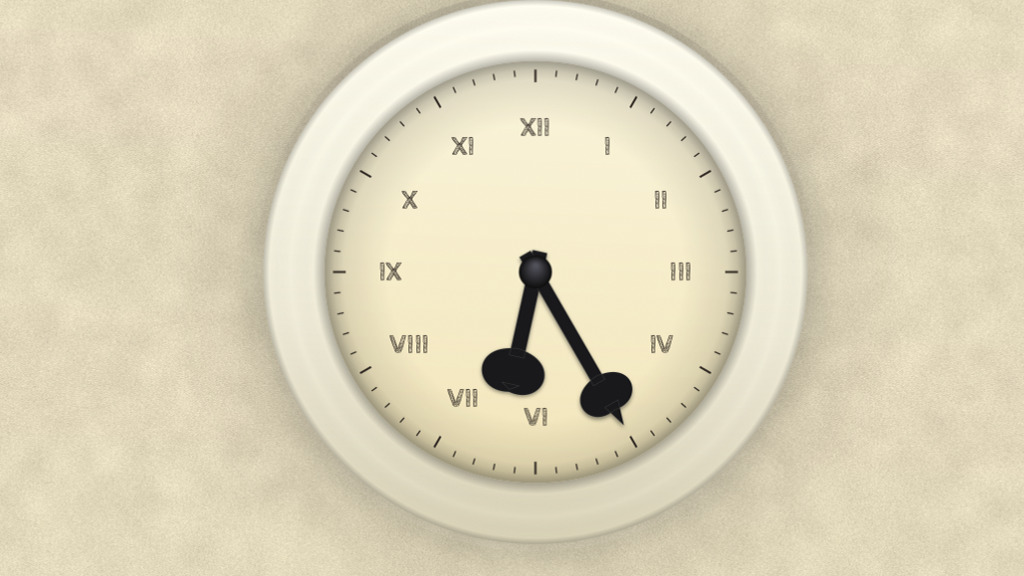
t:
6:25
